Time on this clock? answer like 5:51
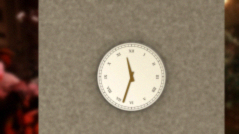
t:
11:33
